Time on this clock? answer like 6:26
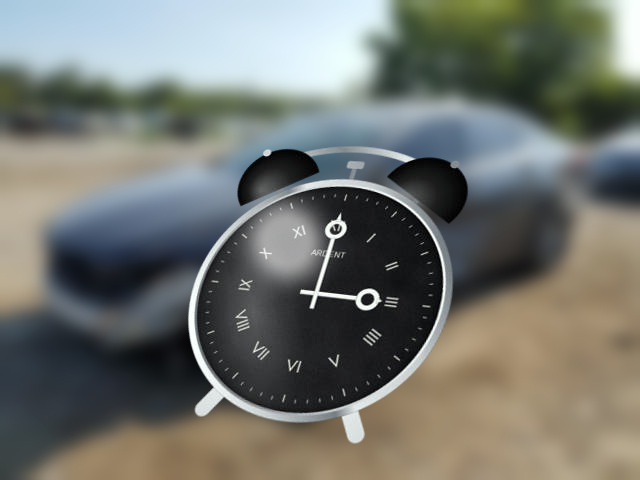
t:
3:00
